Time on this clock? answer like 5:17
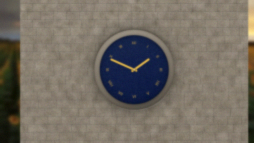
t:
1:49
